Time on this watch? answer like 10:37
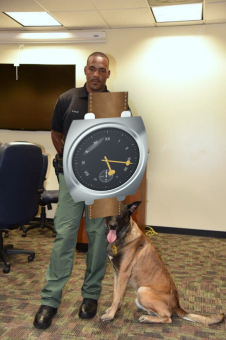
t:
5:17
